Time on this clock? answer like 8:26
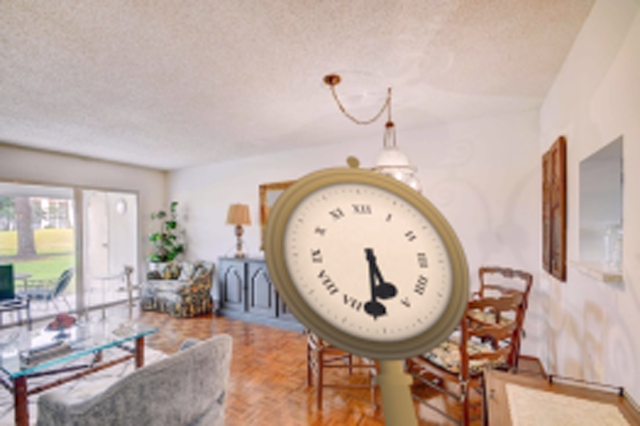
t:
5:31
